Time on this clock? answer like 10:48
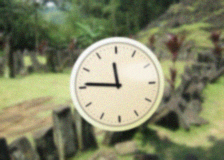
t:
11:46
